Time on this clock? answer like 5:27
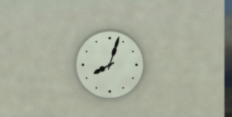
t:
8:03
